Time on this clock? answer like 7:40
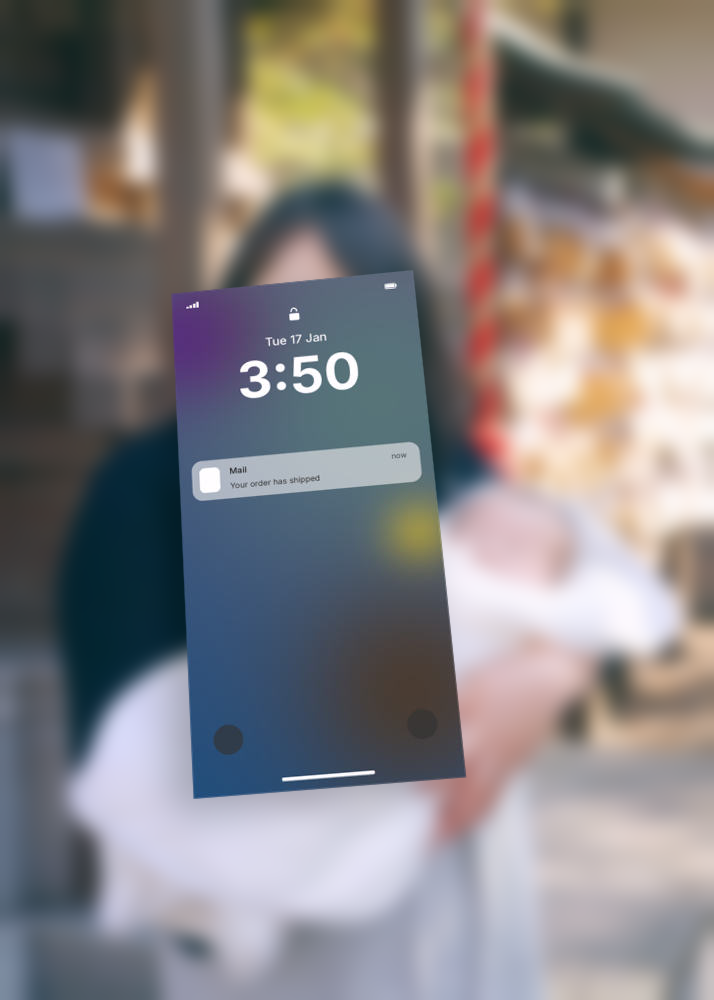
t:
3:50
